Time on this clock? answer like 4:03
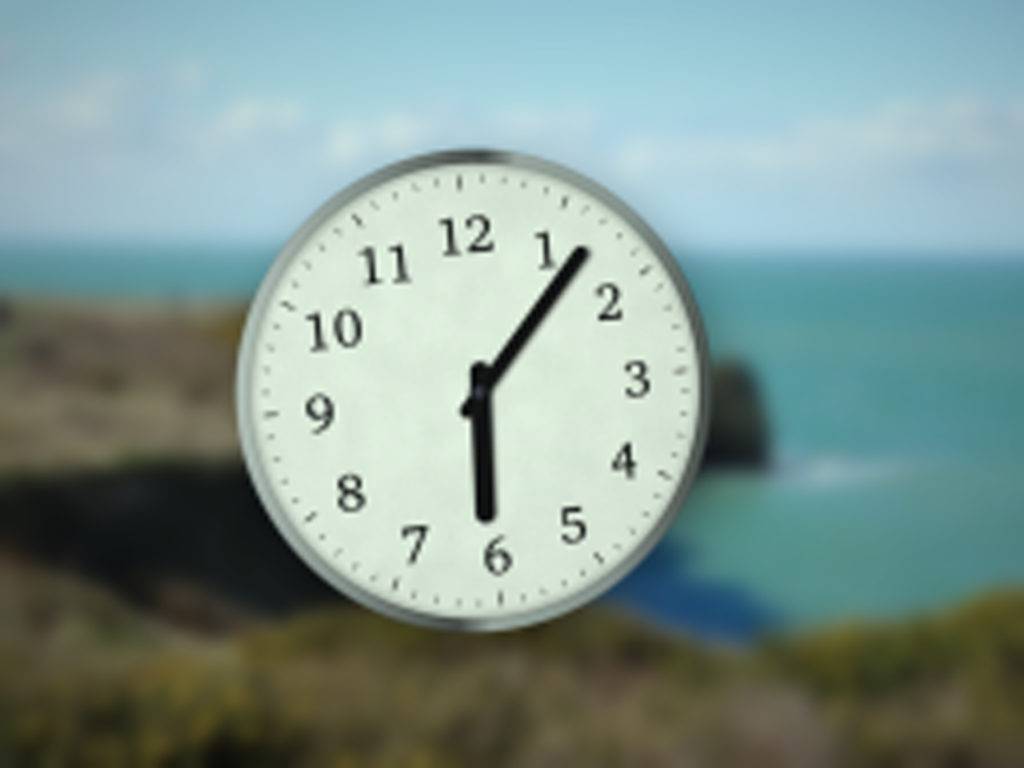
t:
6:07
